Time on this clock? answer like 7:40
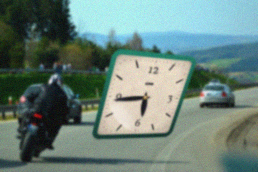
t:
5:44
